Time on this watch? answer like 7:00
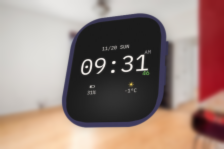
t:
9:31
